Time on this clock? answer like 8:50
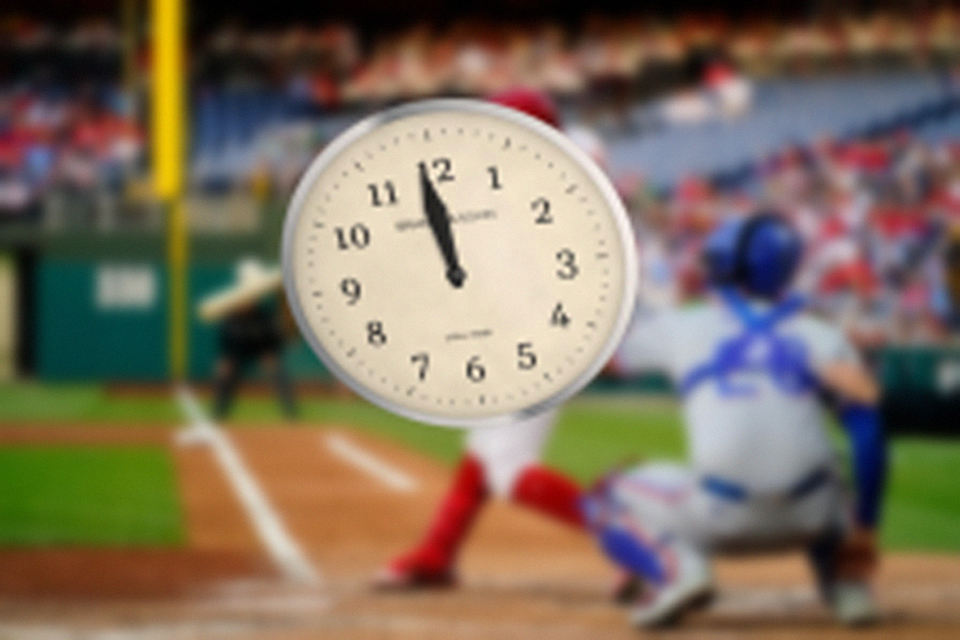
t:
11:59
